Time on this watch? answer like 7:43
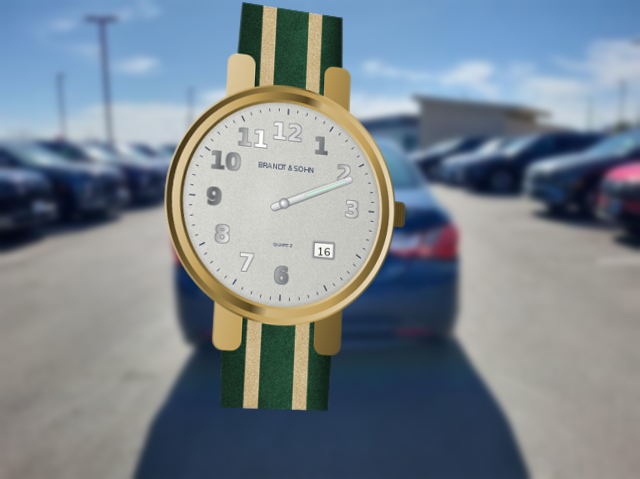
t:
2:11
